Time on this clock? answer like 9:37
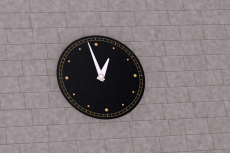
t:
12:58
